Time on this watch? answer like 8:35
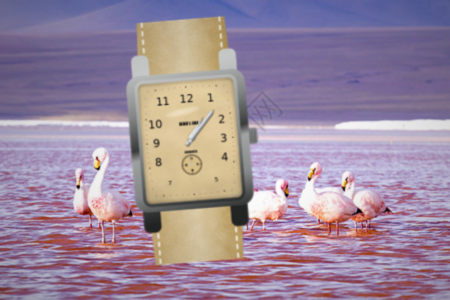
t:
1:07
